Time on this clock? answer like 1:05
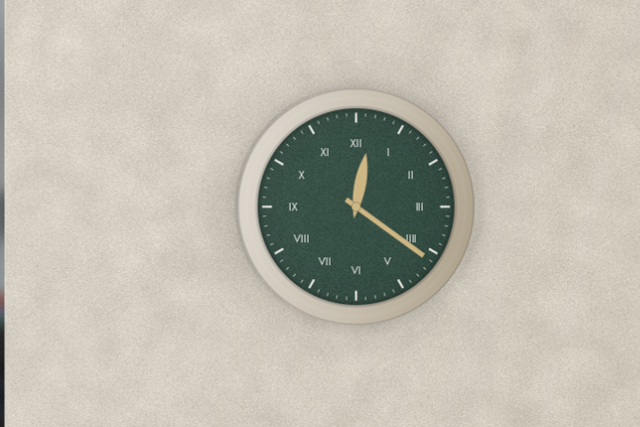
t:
12:21
